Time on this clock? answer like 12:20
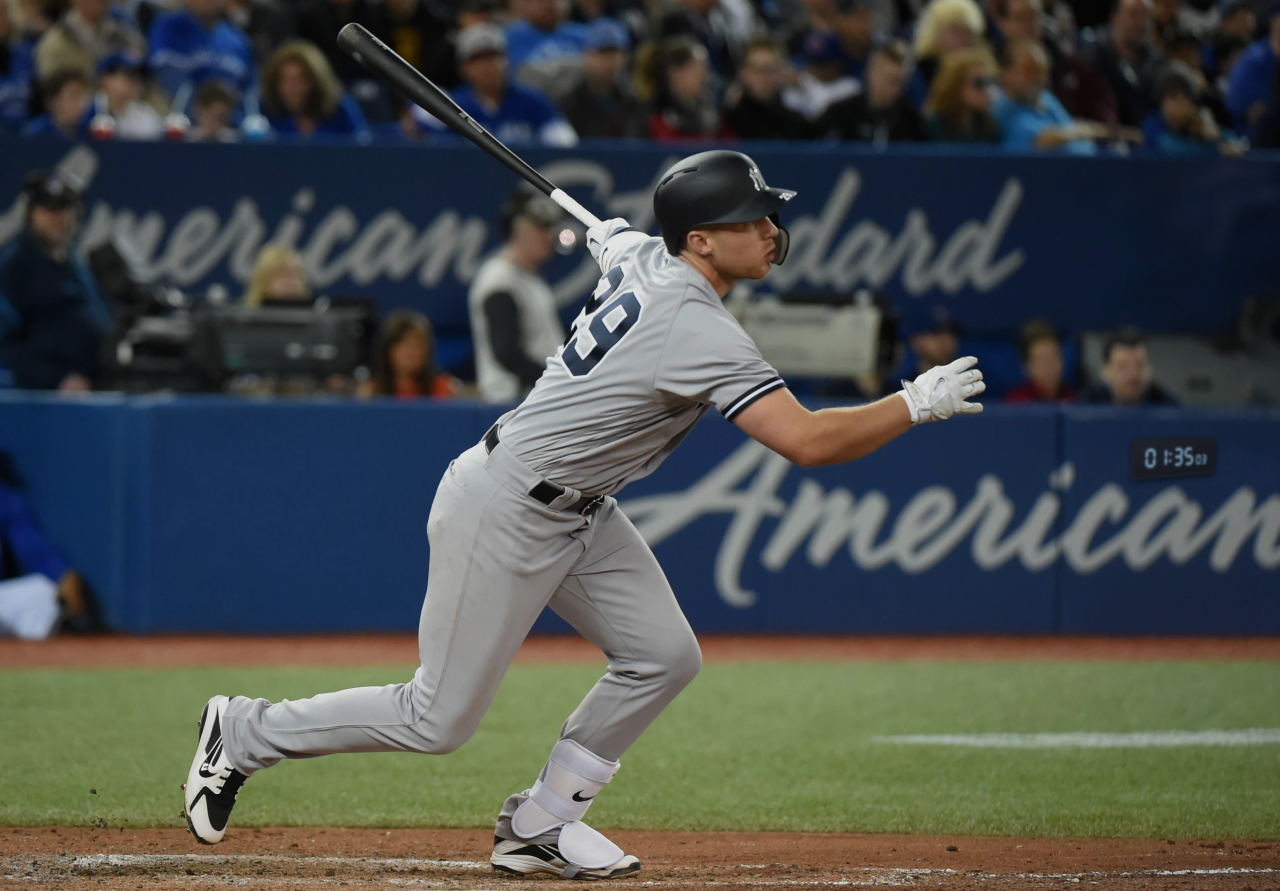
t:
1:35
